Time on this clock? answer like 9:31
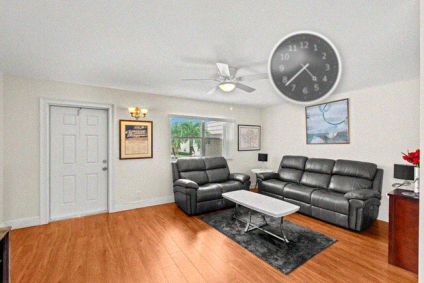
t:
4:38
